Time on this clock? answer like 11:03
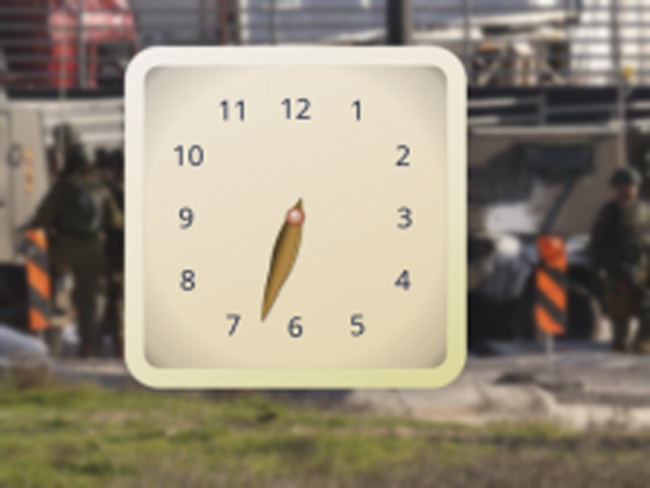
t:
6:33
